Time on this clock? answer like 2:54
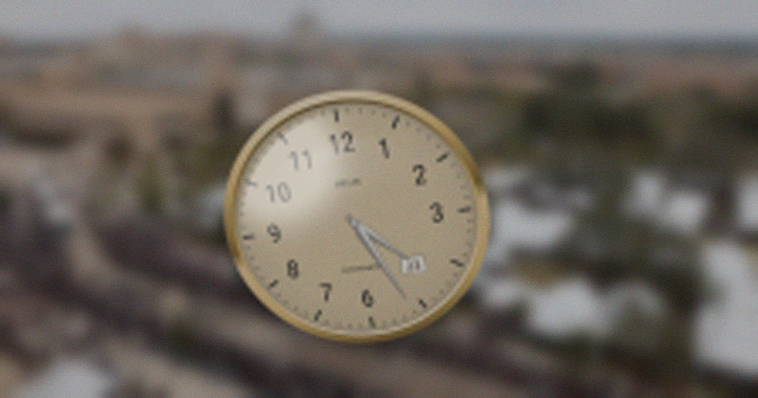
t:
4:26
